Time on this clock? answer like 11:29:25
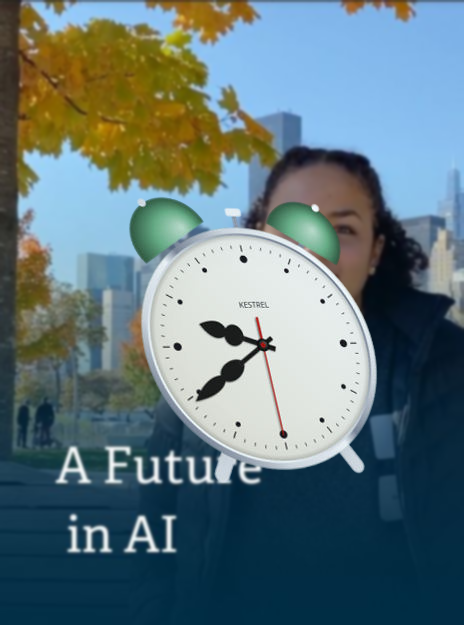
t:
9:39:30
